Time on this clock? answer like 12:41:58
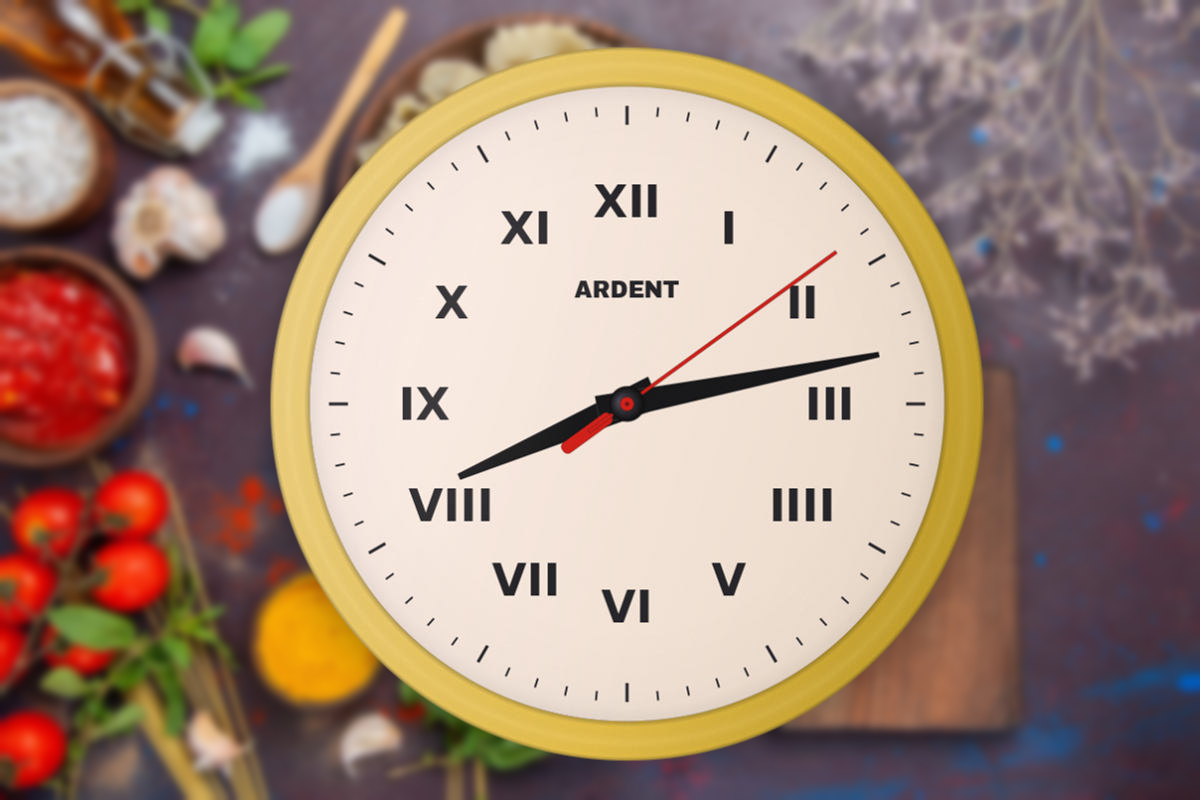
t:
8:13:09
